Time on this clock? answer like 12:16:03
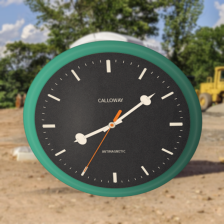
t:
8:08:35
